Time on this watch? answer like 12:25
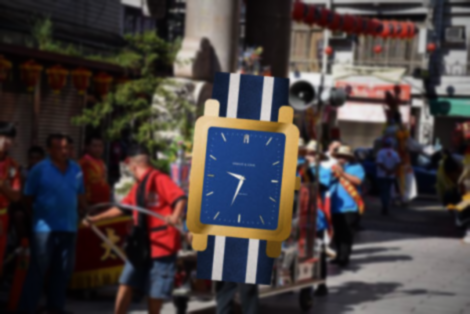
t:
9:33
